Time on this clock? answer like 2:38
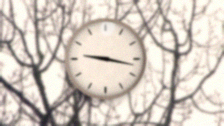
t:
9:17
